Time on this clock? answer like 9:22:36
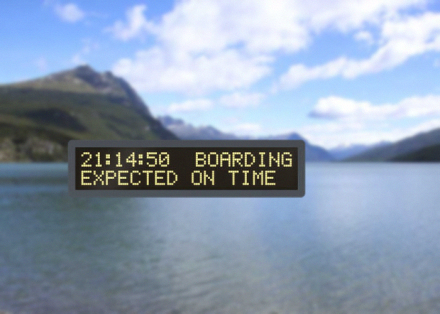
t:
21:14:50
